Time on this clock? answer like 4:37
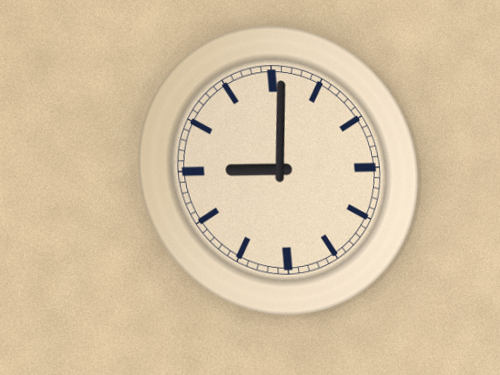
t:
9:01
